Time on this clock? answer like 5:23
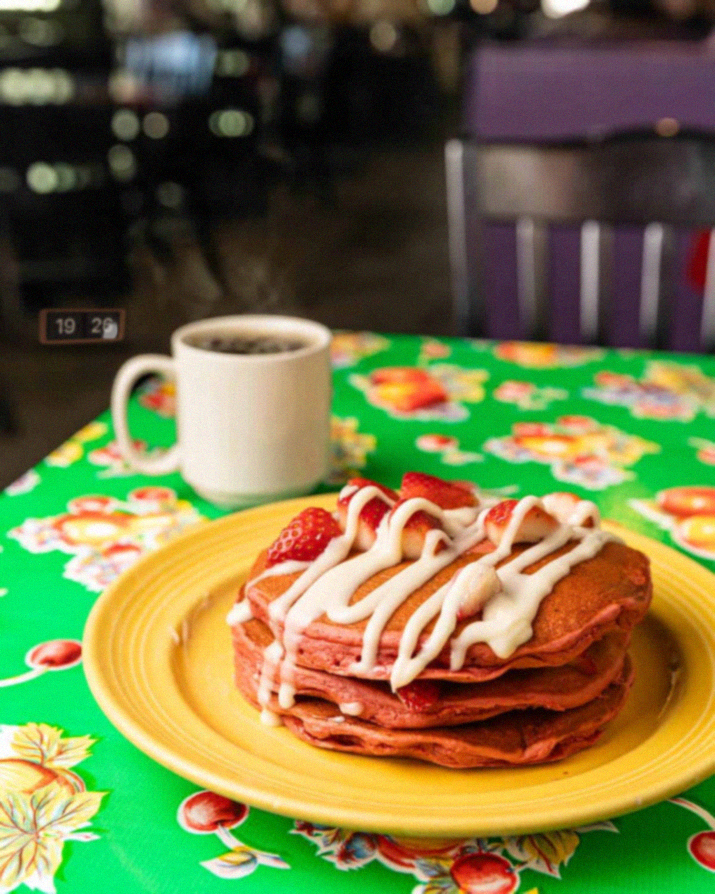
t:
19:26
